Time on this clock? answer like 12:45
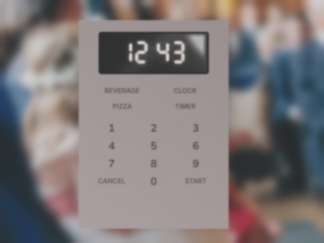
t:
12:43
